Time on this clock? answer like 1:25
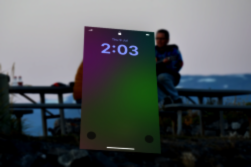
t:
2:03
